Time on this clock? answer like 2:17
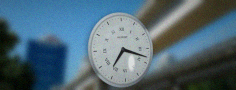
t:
7:18
